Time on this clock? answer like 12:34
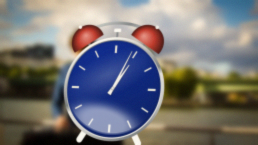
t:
1:04
